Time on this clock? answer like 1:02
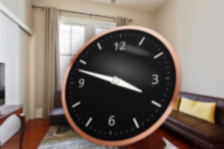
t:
3:48
